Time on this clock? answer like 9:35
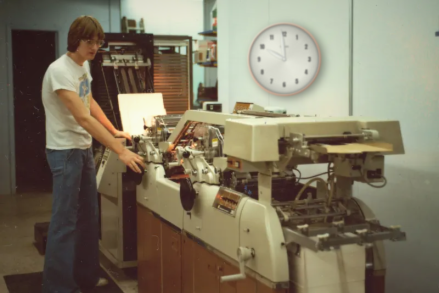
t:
9:59
